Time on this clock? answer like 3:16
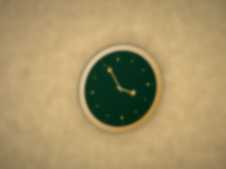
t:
3:56
